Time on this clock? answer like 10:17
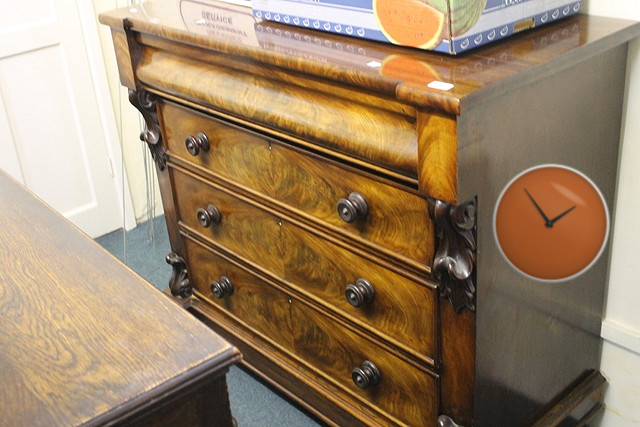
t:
1:54
